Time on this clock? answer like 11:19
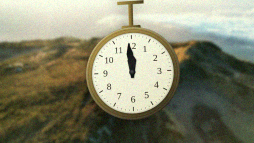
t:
11:59
